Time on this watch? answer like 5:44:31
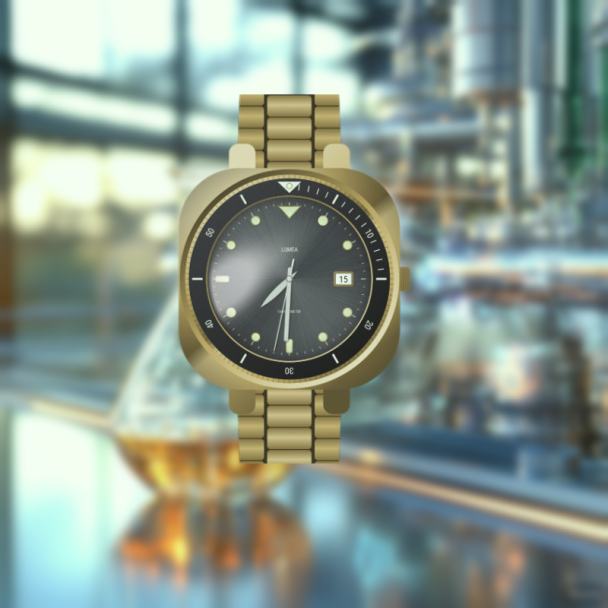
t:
7:30:32
